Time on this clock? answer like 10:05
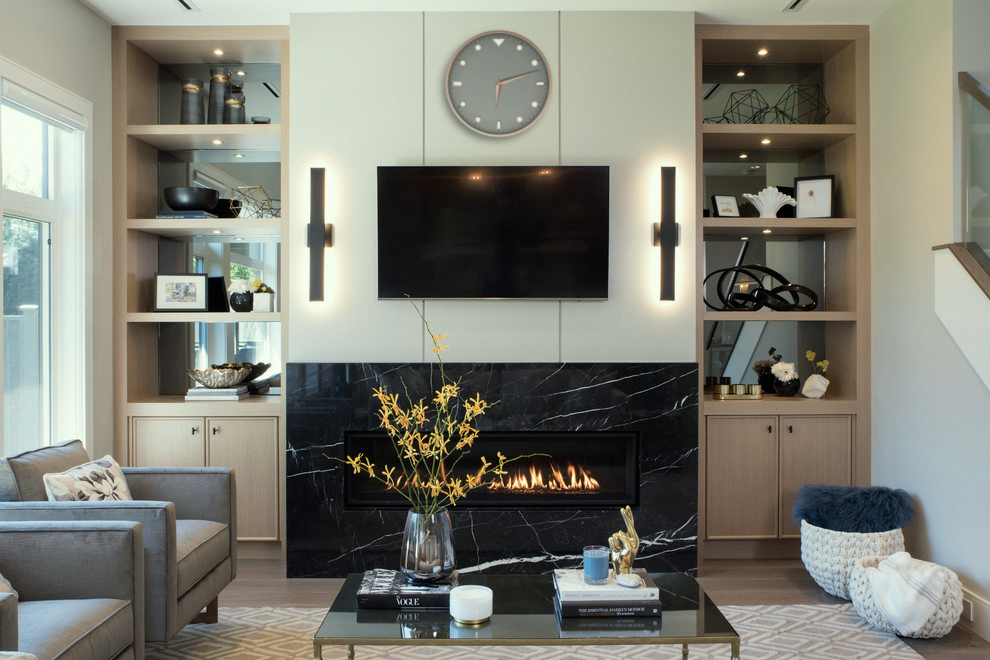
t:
6:12
